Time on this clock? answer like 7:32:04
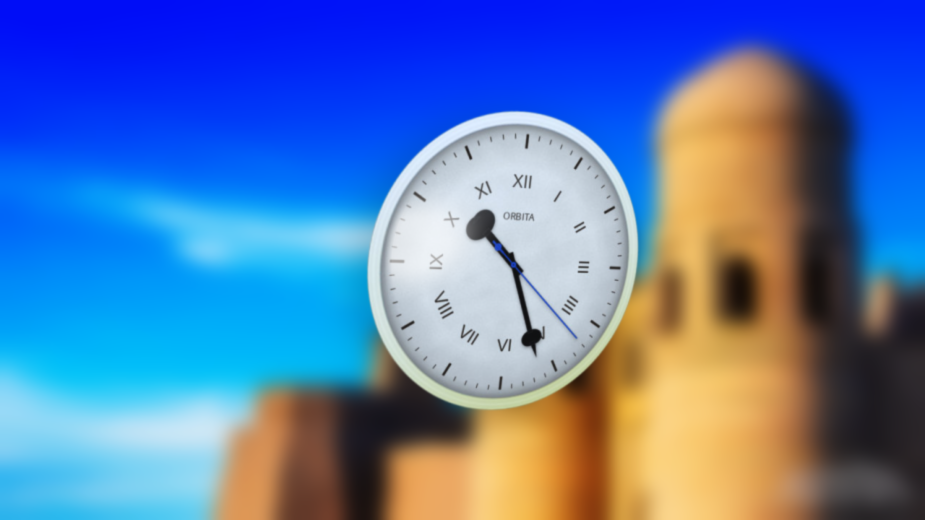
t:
10:26:22
